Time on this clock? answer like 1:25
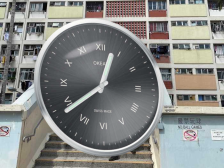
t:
12:39
